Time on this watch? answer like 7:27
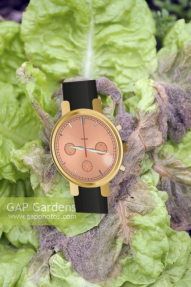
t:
9:17
